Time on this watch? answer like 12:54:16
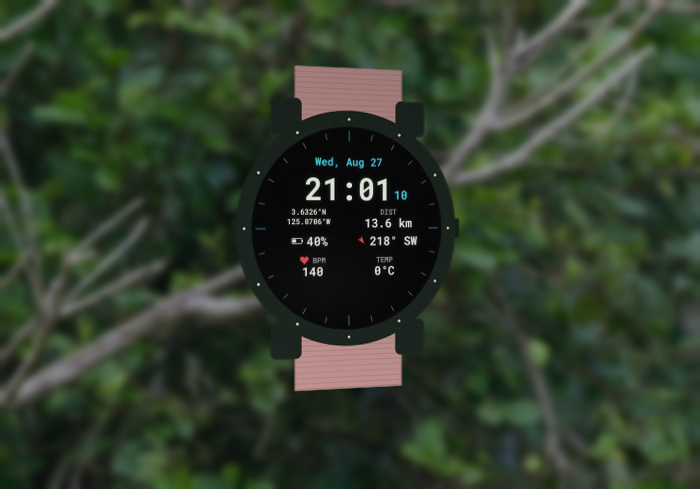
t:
21:01:10
